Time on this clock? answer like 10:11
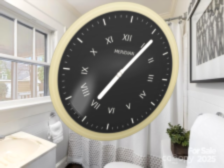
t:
7:06
